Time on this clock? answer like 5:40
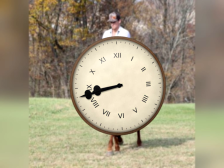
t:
8:43
